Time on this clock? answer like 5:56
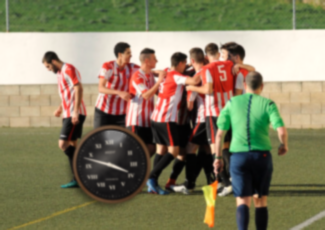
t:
3:48
